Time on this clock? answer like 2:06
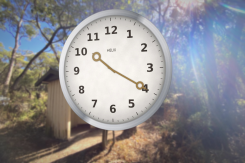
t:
10:20
